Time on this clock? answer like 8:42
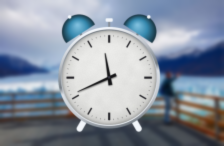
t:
11:41
